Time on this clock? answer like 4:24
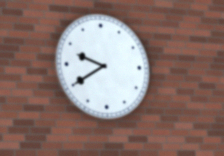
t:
9:40
